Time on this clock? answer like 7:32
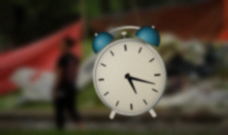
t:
5:18
